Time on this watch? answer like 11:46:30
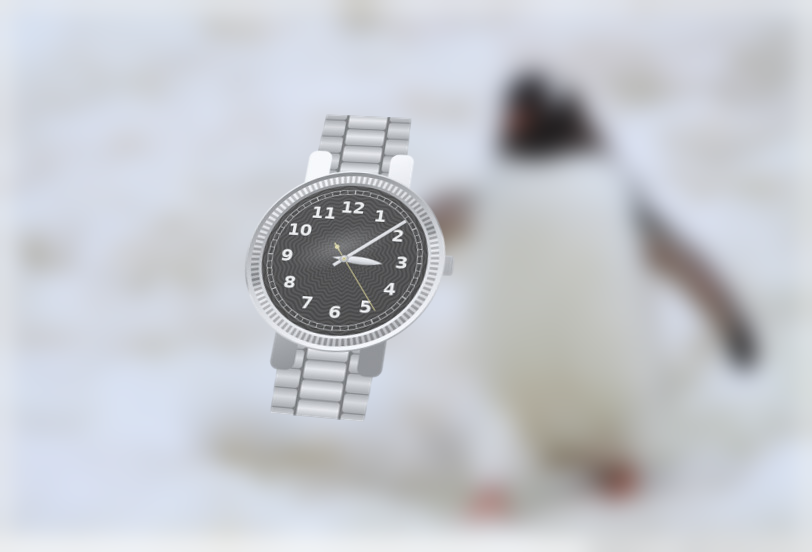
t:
3:08:24
